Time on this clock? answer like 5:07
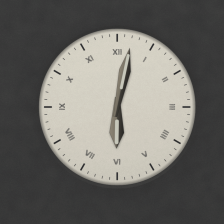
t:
6:02
